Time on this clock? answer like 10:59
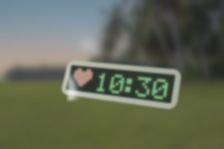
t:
10:30
